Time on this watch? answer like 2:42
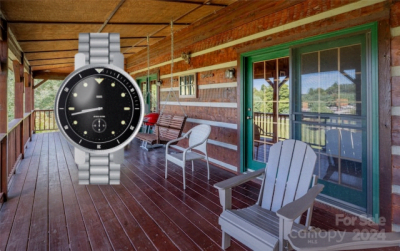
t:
8:43
